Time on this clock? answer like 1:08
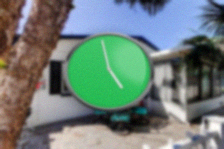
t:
4:58
